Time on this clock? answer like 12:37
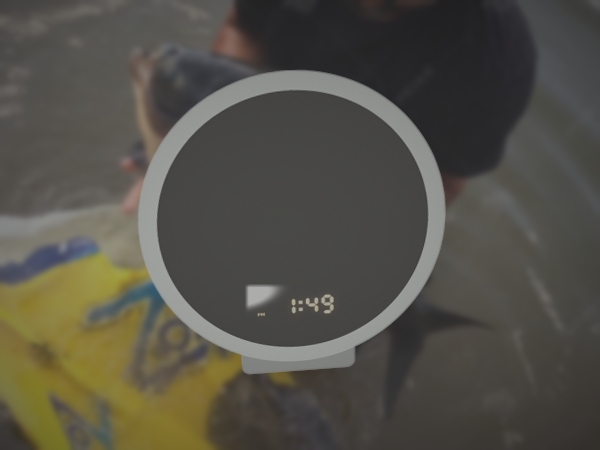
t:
1:49
